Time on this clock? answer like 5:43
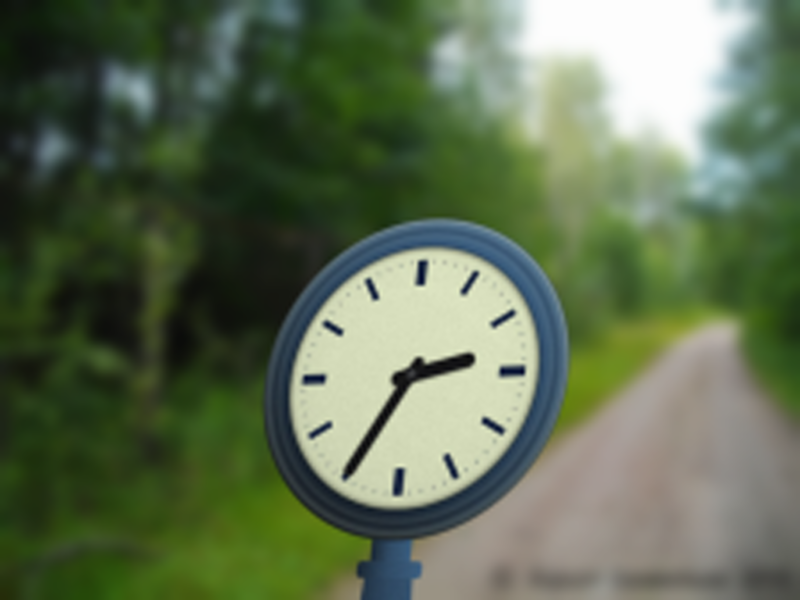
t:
2:35
